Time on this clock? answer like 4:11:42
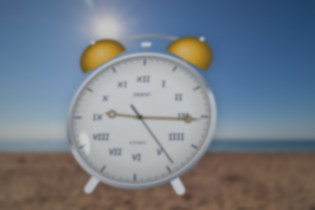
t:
9:15:24
